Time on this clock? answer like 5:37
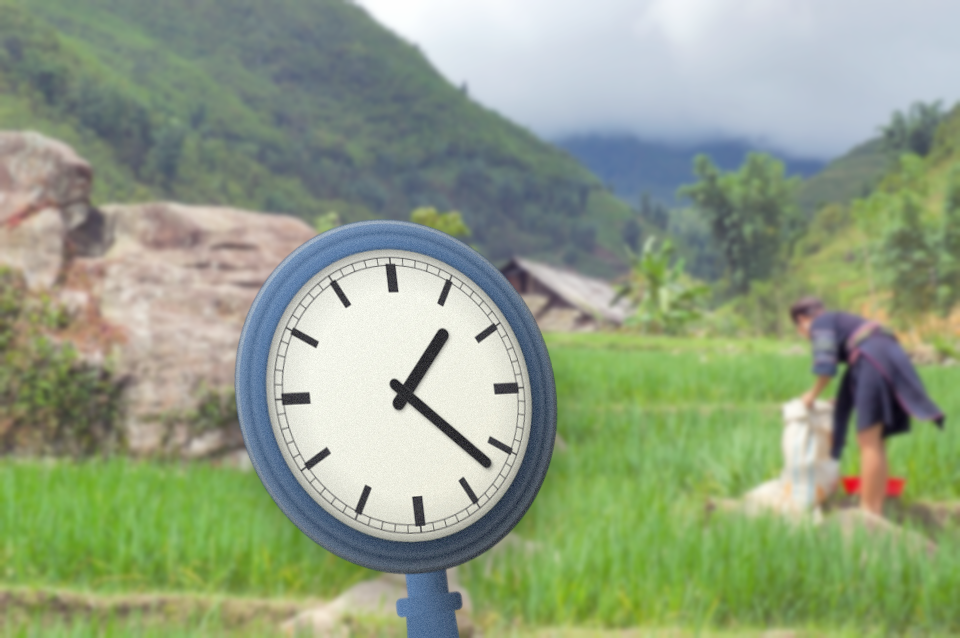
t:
1:22
